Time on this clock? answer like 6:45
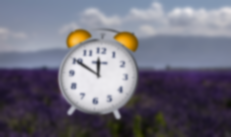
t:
11:50
